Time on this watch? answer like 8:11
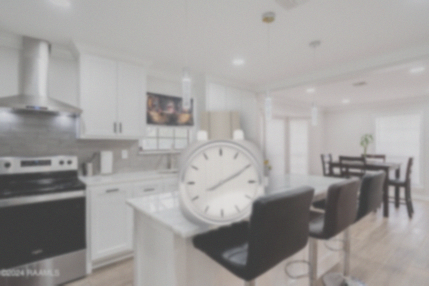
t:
8:10
